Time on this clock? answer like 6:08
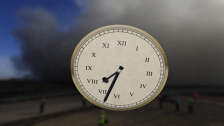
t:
7:33
